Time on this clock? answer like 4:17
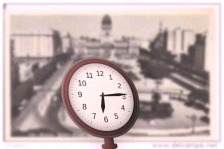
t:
6:14
